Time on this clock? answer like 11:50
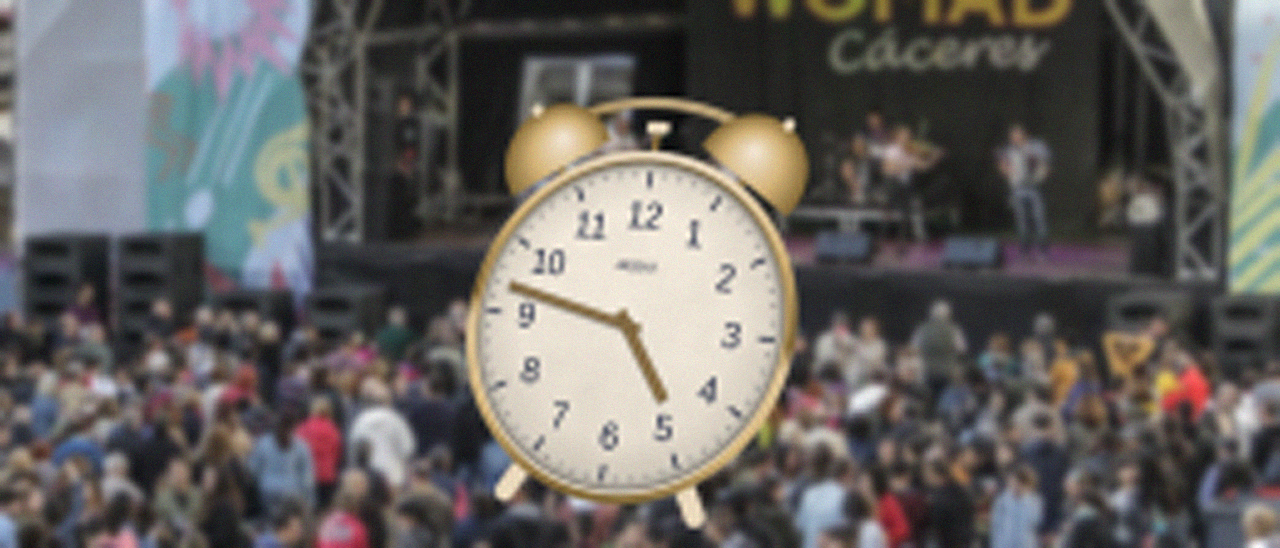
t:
4:47
